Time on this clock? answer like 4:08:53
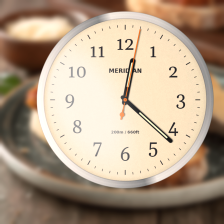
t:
12:22:02
